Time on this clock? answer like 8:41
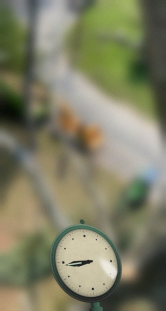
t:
8:44
